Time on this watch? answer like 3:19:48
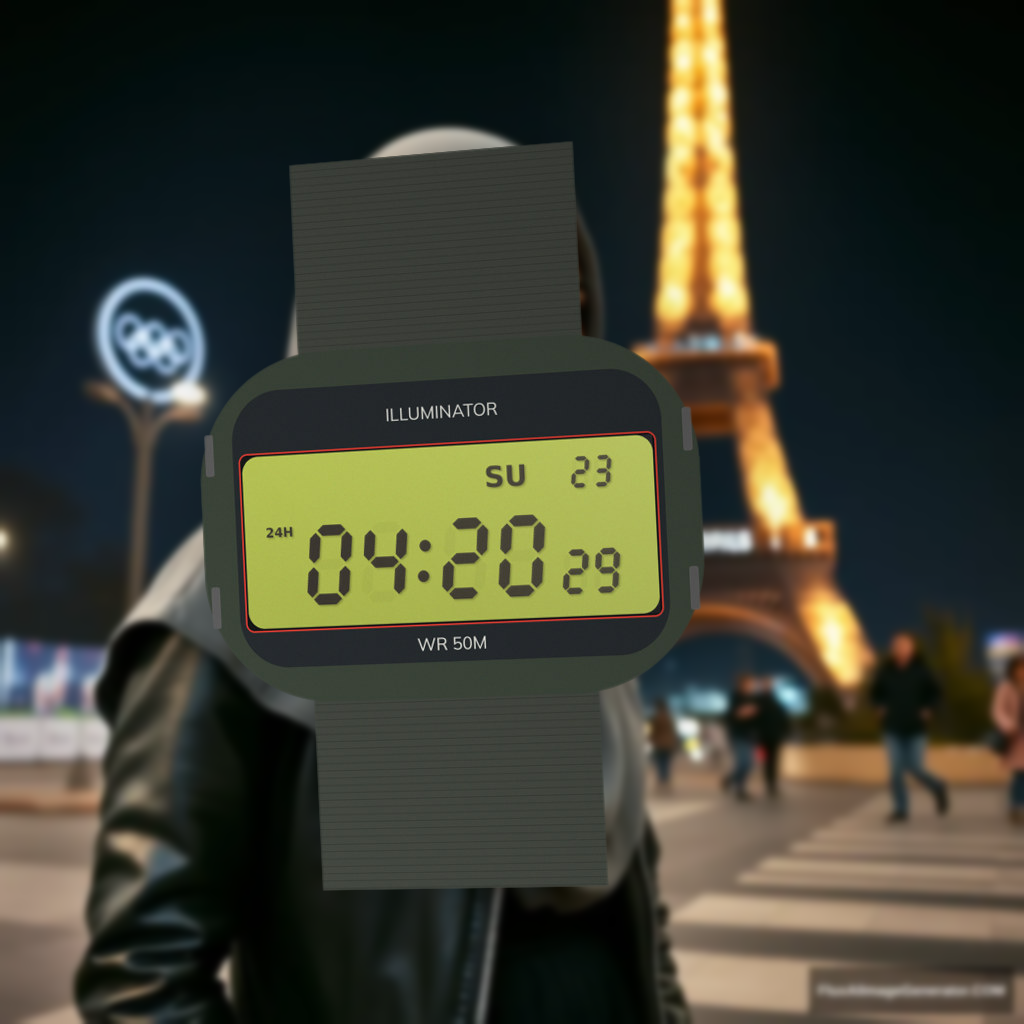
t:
4:20:29
